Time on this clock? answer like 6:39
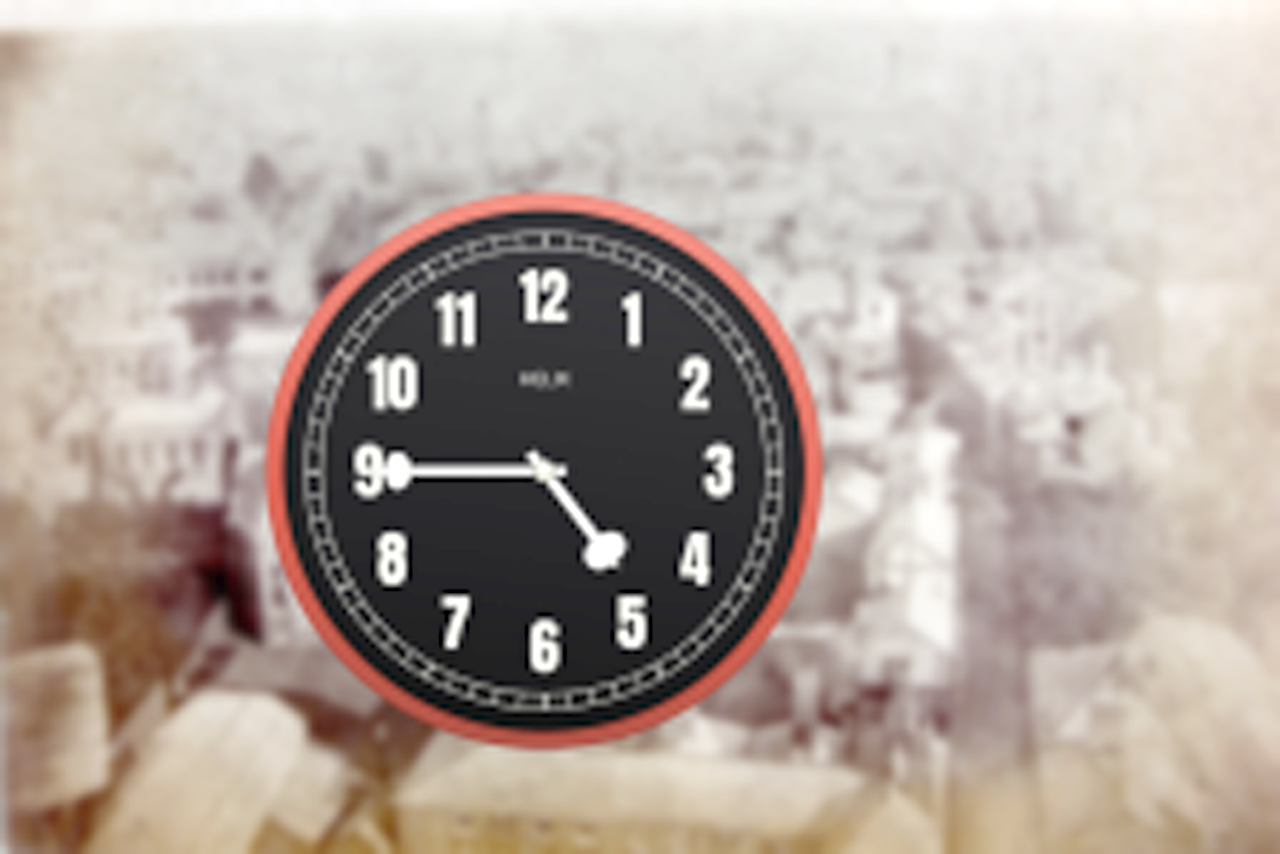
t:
4:45
